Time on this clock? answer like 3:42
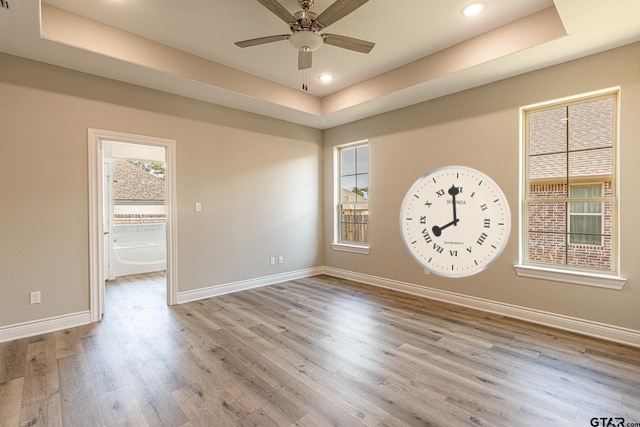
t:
7:59
